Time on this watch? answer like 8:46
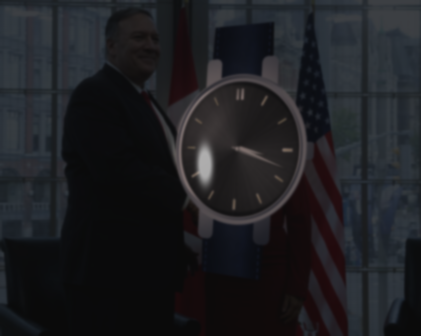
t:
3:18
